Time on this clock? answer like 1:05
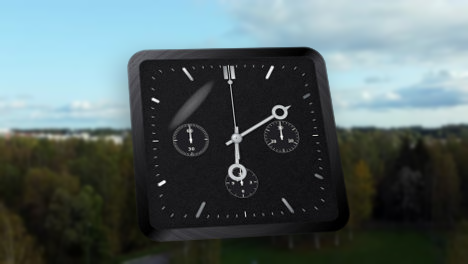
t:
6:10
